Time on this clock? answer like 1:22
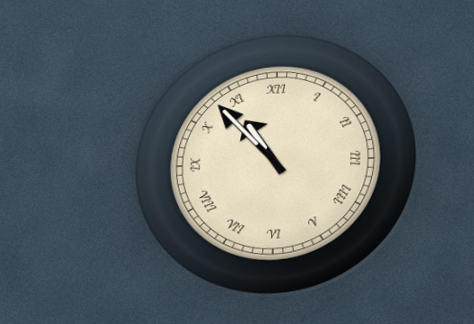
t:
10:53
